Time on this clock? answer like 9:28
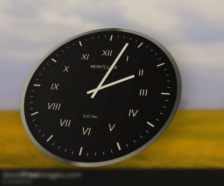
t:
2:03
